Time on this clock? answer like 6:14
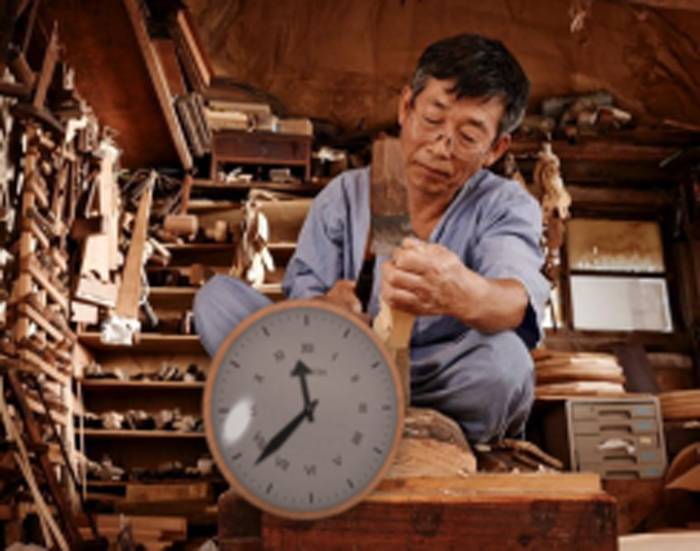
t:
11:38
